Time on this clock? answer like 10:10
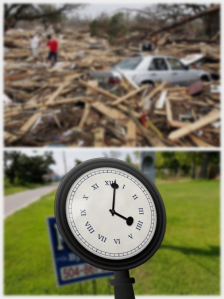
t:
4:02
